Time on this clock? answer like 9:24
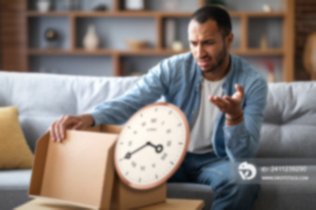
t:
3:40
